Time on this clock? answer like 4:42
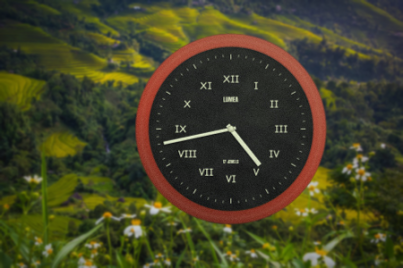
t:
4:43
